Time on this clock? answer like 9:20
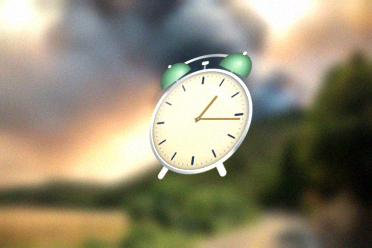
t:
1:16
